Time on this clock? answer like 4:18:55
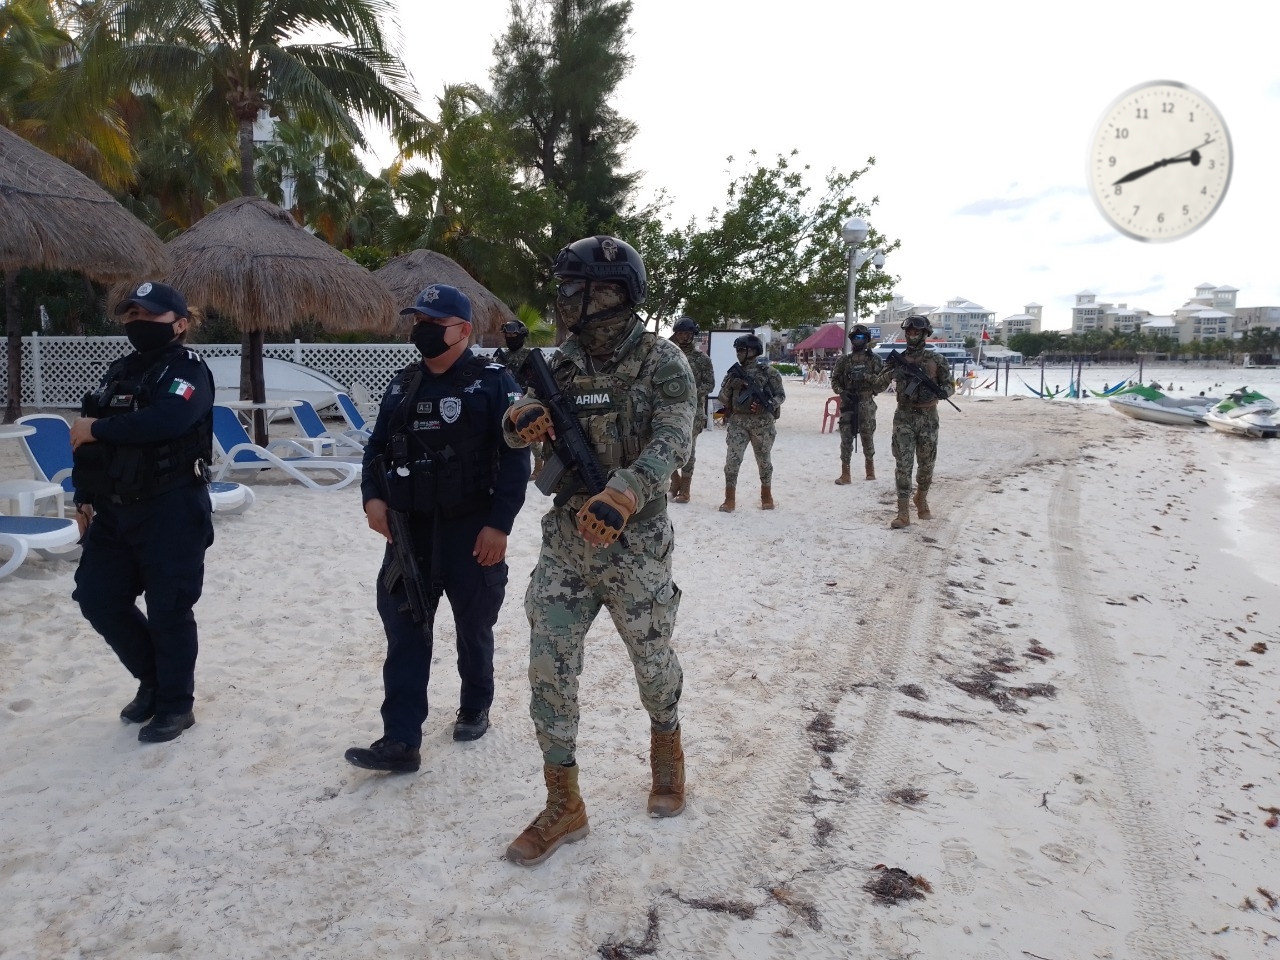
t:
2:41:11
